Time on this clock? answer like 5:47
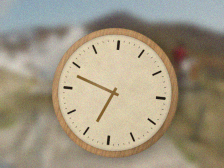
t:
6:48
